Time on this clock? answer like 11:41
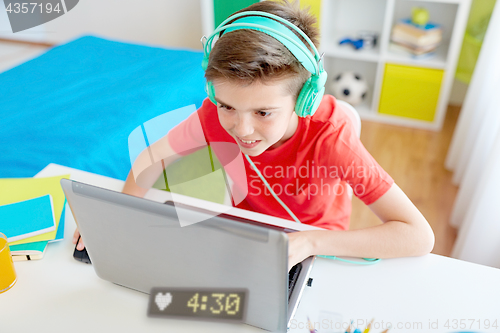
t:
4:30
